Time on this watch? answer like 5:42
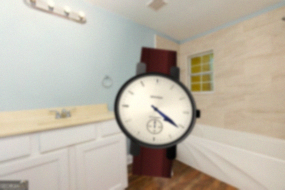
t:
4:21
